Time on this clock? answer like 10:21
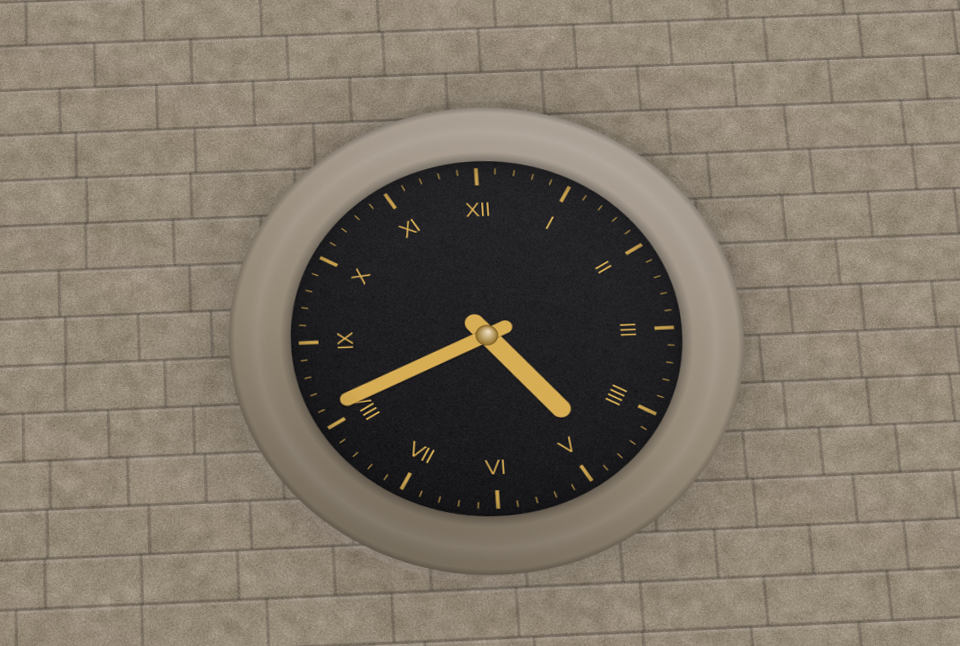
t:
4:41
